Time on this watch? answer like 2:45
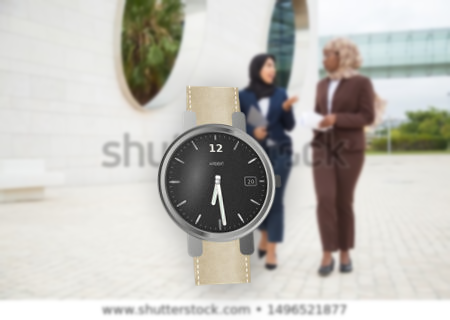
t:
6:29
